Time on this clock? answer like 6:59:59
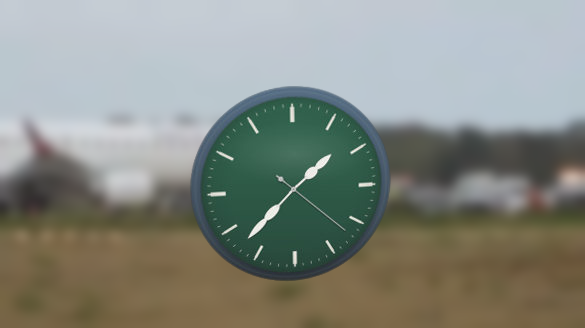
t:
1:37:22
